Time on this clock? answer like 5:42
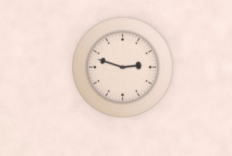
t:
2:48
